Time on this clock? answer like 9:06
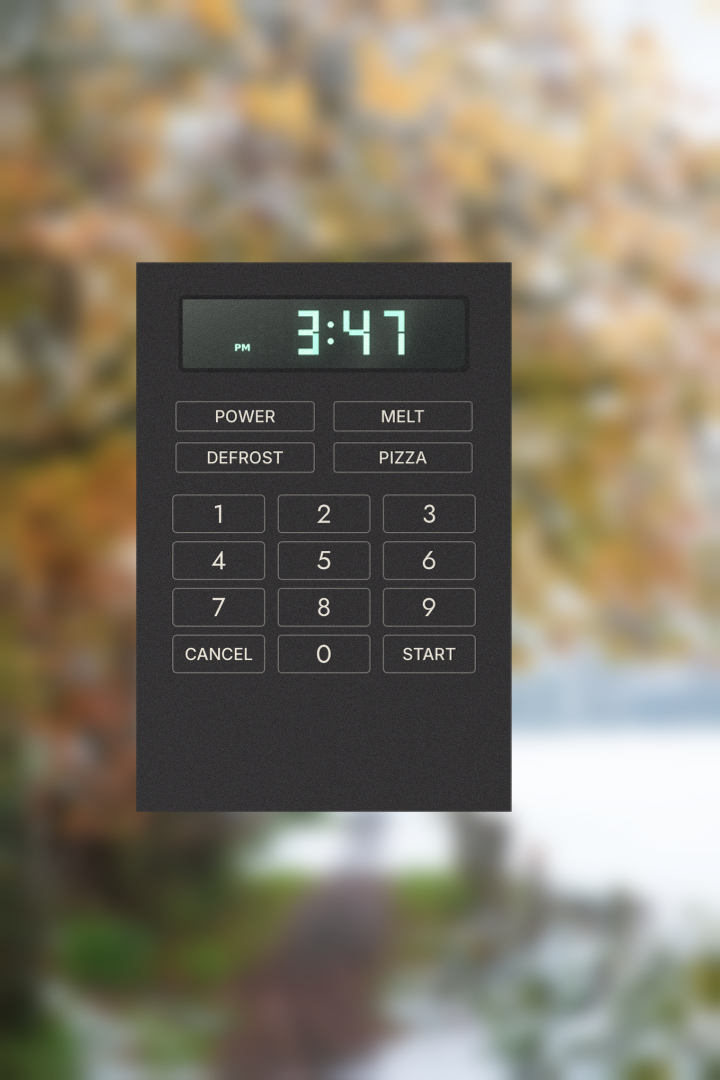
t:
3:47
